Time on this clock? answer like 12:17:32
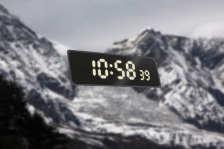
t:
10:58:39
